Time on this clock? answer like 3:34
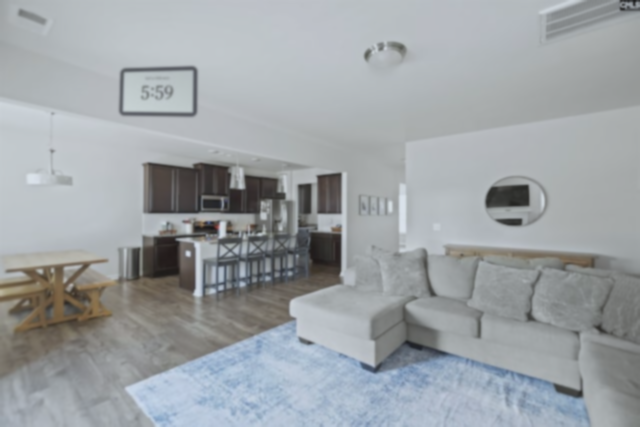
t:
5:59
